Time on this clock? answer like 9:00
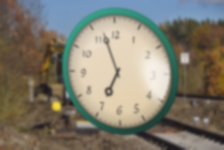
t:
6:57
